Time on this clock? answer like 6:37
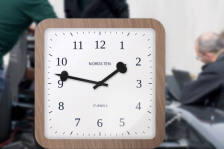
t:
1:47
